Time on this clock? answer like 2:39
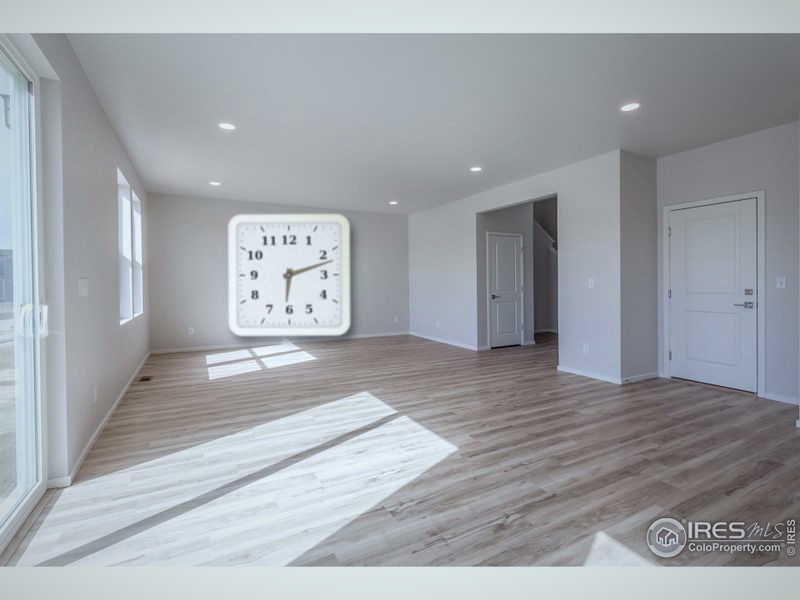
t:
6:12
